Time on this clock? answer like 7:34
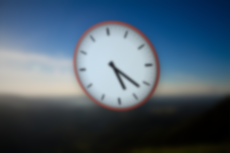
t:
5:22
